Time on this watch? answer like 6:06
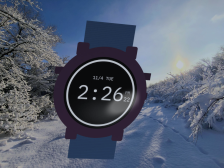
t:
2:26
